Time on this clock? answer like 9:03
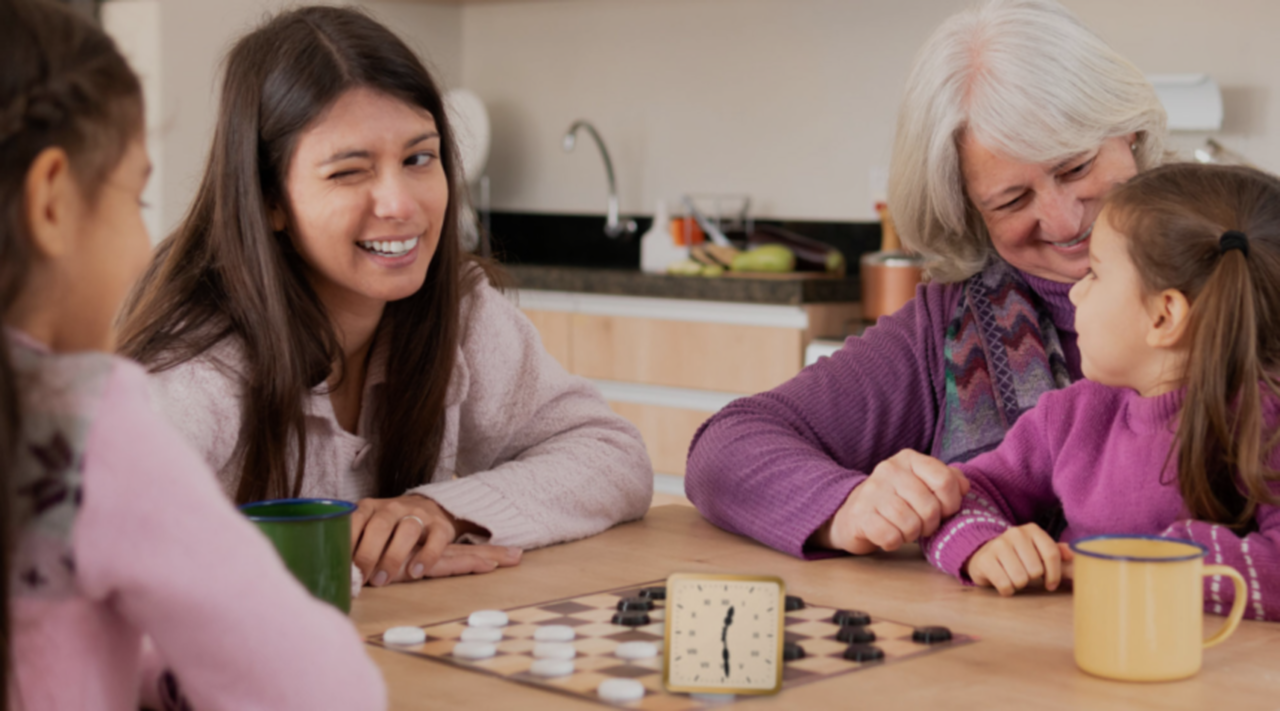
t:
12:29
